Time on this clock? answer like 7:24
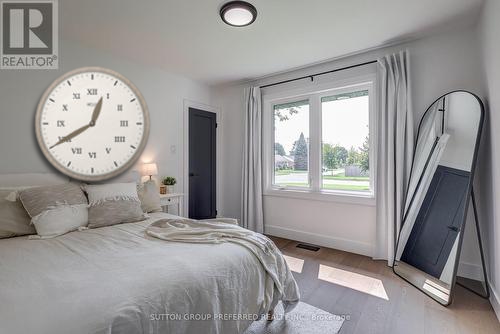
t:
12:40
